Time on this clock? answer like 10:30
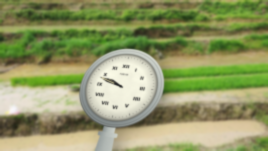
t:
9:48
